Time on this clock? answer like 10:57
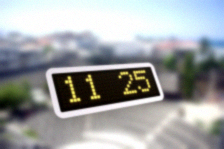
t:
11:25
